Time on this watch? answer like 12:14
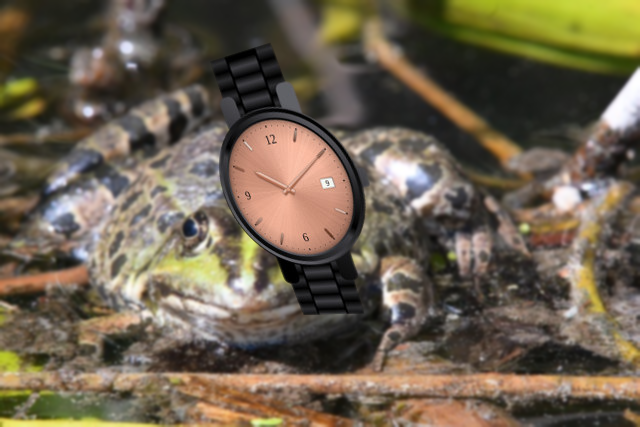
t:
10:10
